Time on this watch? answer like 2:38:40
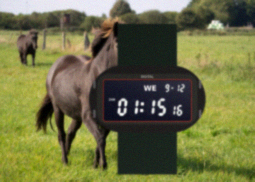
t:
1:15:16
